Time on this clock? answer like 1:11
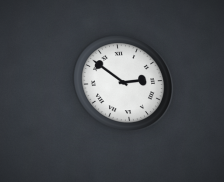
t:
2:52
